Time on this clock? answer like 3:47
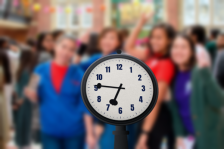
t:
6:46
